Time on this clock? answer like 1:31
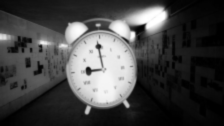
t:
8:59
